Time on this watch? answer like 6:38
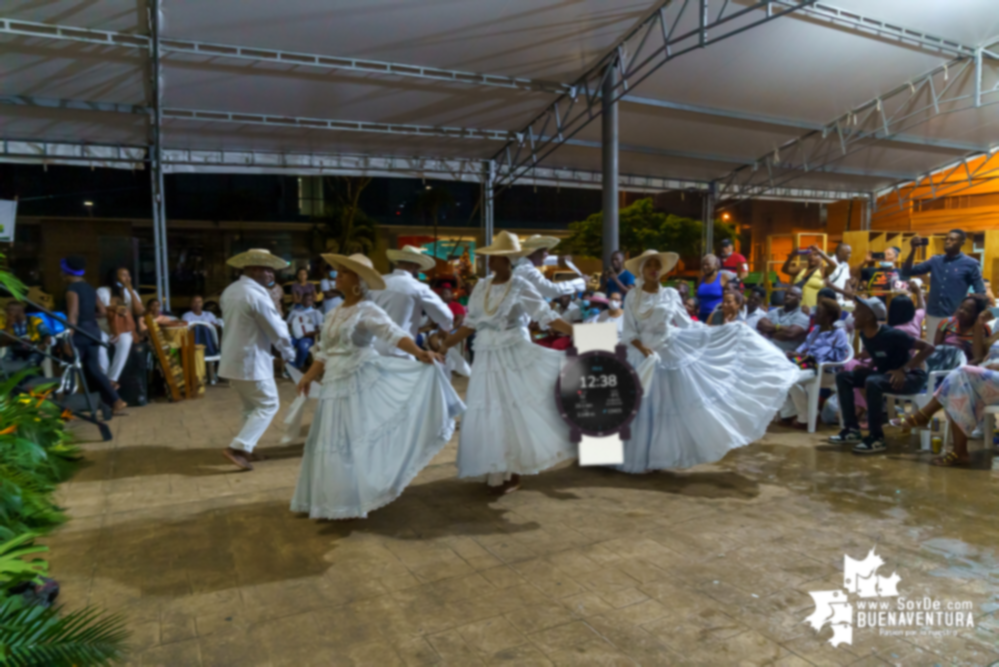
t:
12:38
